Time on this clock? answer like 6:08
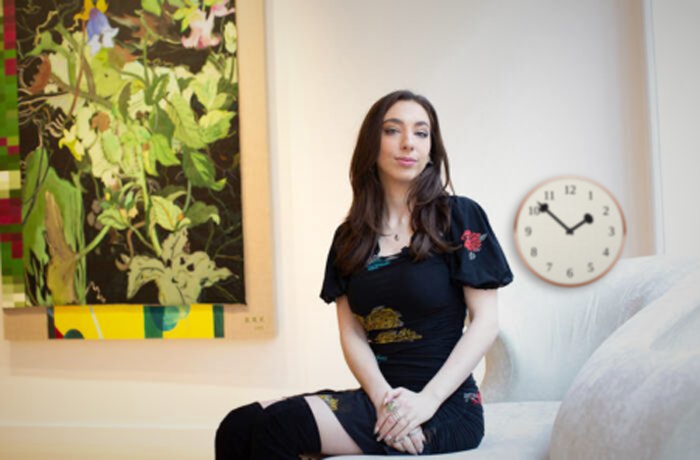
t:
1:52
